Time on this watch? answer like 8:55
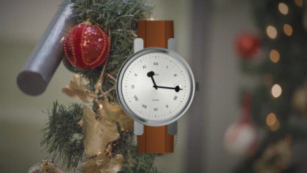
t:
11:16
